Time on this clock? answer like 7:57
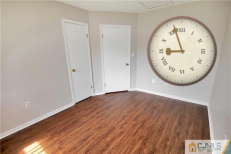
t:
8:57
